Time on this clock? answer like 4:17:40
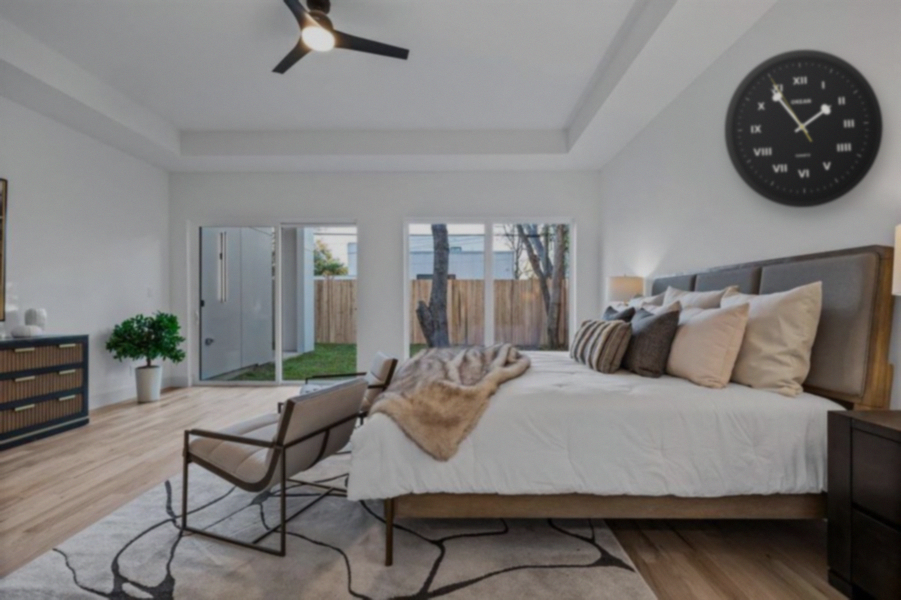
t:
1:53:55
